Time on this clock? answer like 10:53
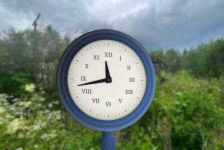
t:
11:43
